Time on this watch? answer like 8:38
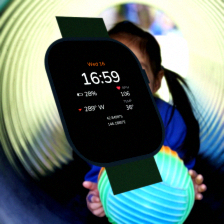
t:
16:59
